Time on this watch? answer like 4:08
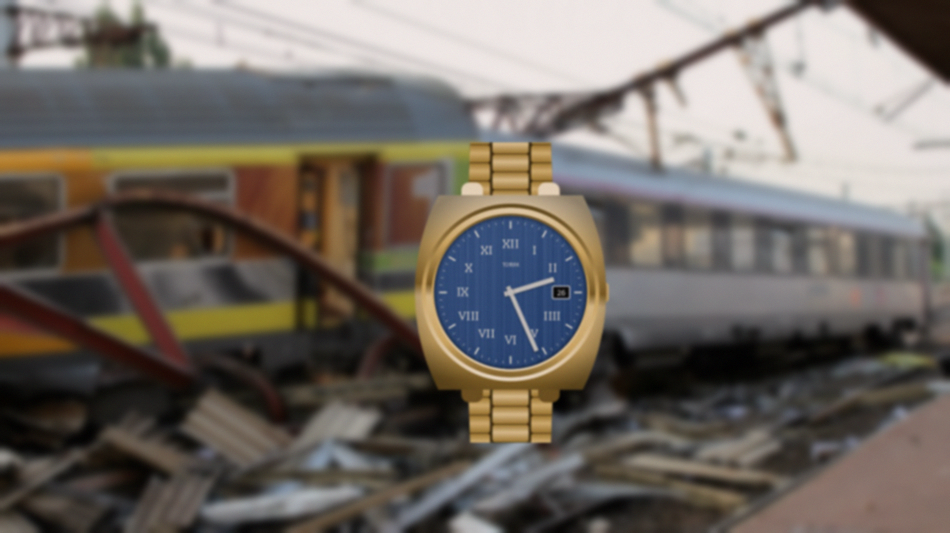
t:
2:26
